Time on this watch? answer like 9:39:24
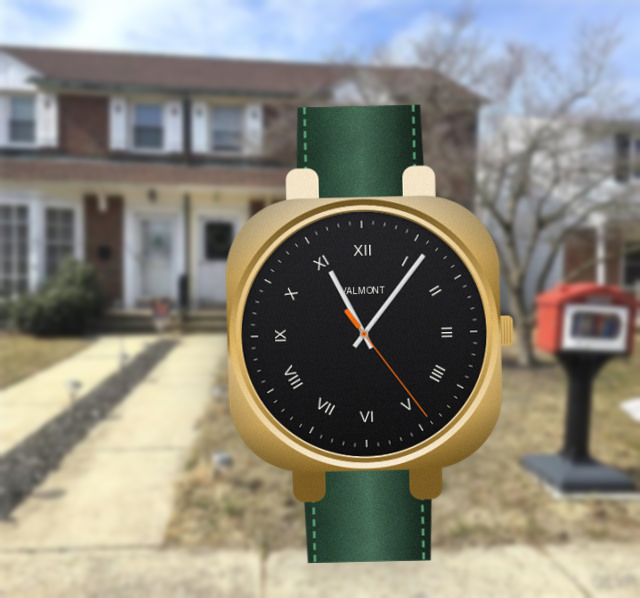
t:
11:06:24
